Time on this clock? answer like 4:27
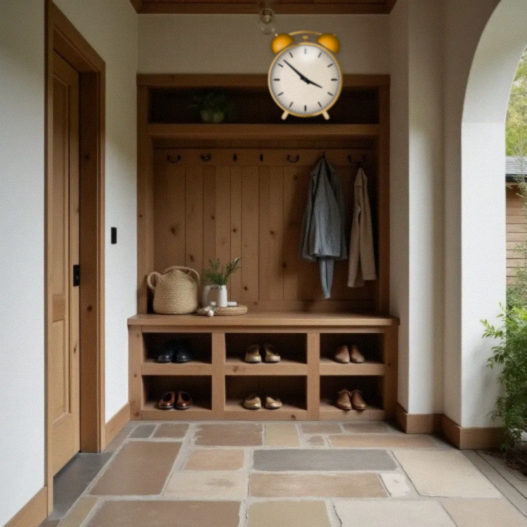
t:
3:52
